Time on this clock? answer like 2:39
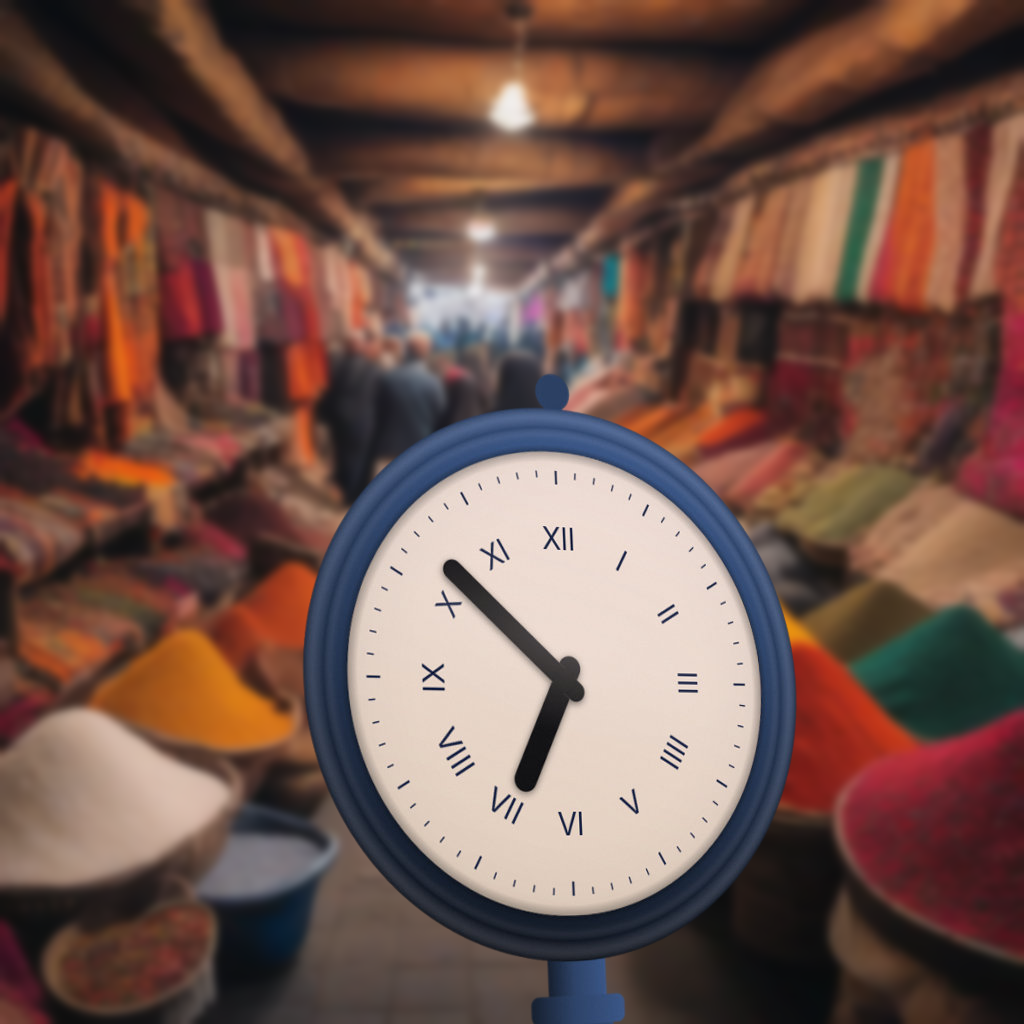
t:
6:52
